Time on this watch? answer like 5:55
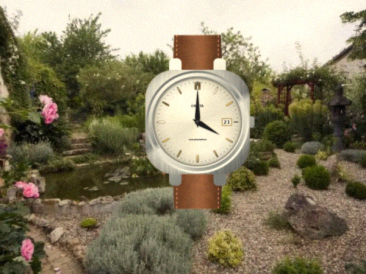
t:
4:00
